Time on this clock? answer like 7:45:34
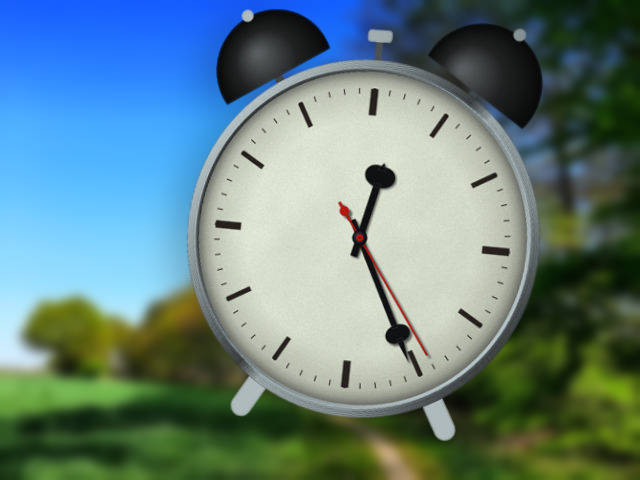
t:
12:25:24
